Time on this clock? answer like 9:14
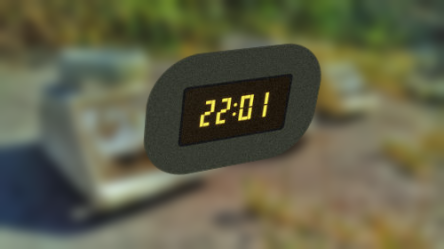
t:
22:01
